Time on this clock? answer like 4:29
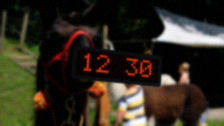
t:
12:30
